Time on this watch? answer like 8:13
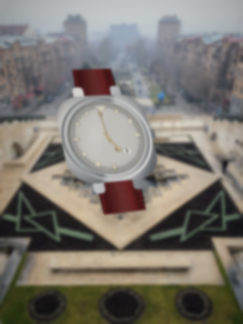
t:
4:59
